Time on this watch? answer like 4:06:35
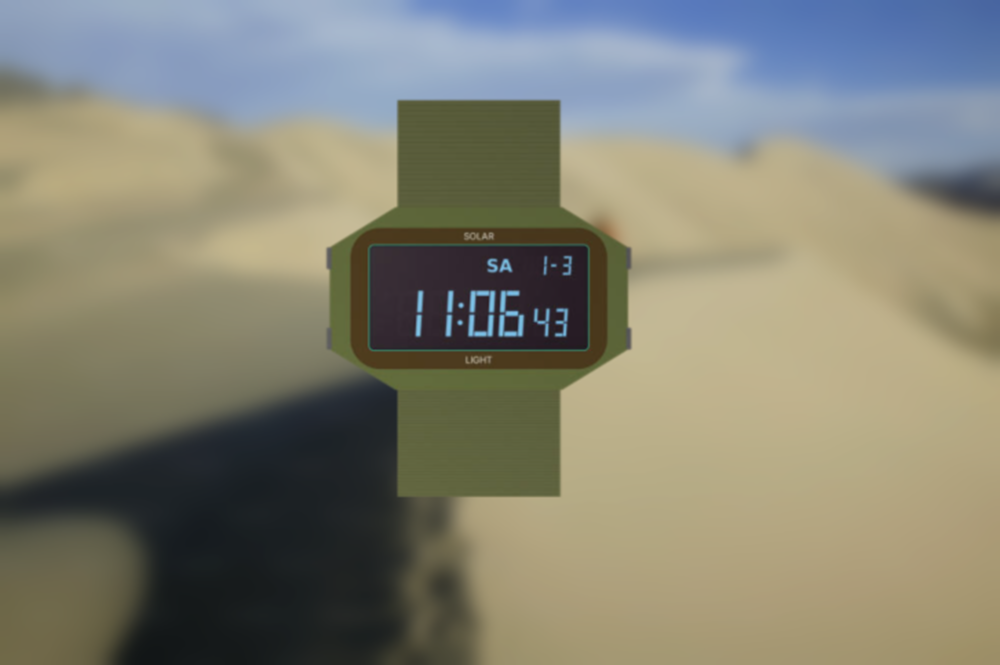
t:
11:06:43
